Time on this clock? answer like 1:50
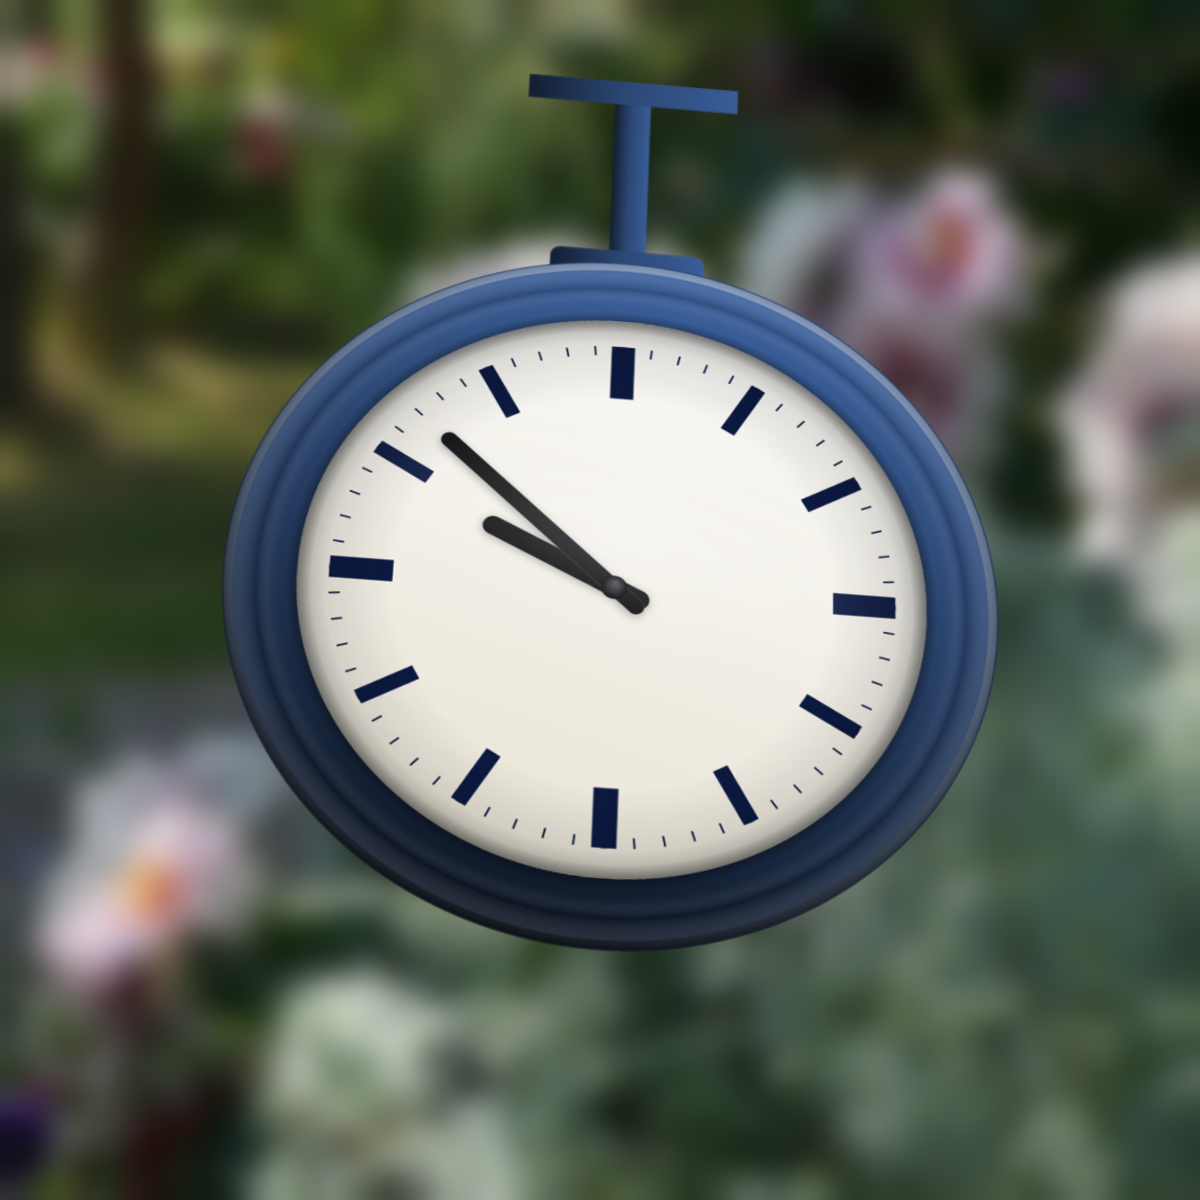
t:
9:52
